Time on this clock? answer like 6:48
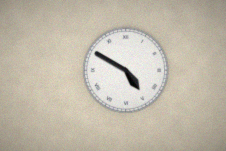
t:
4:50
